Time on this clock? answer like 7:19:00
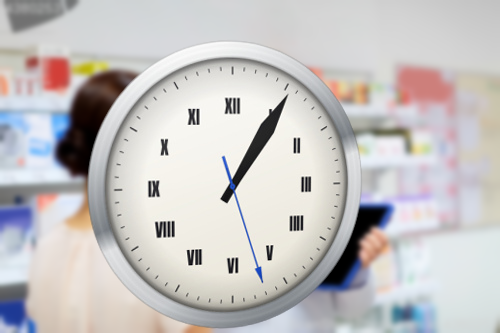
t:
1:05:27
